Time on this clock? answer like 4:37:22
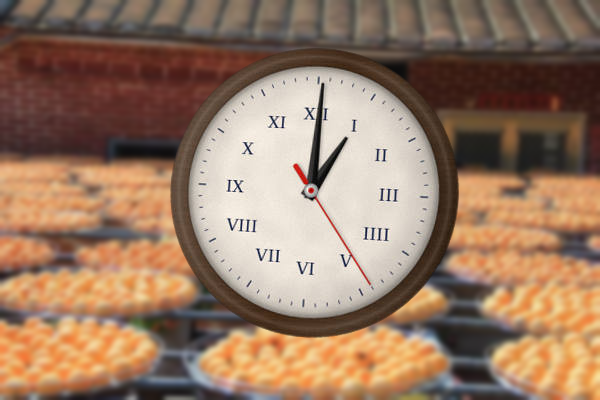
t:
1:00:24
